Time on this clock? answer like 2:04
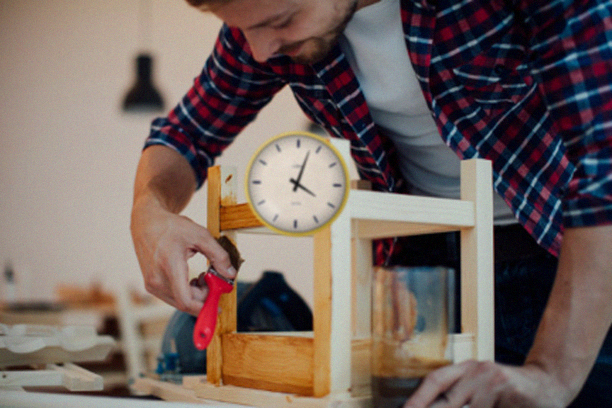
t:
4:03
